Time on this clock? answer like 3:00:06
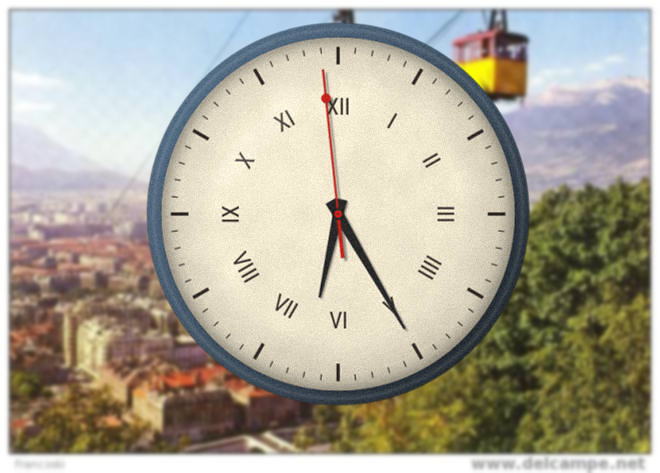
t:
6:24:59
